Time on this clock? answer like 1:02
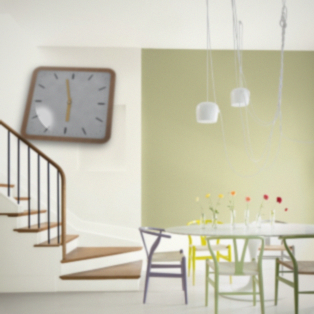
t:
5:58
